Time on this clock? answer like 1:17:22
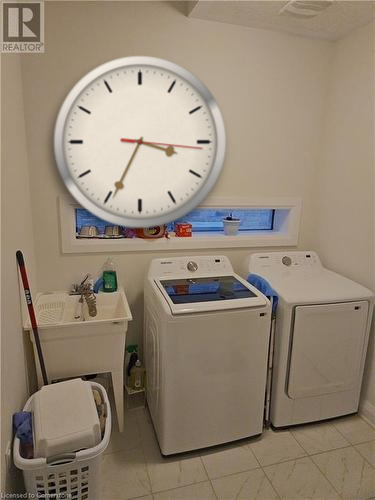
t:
3:34:16
